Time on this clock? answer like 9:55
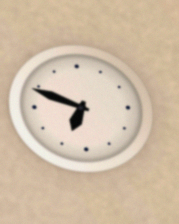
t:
6:49
